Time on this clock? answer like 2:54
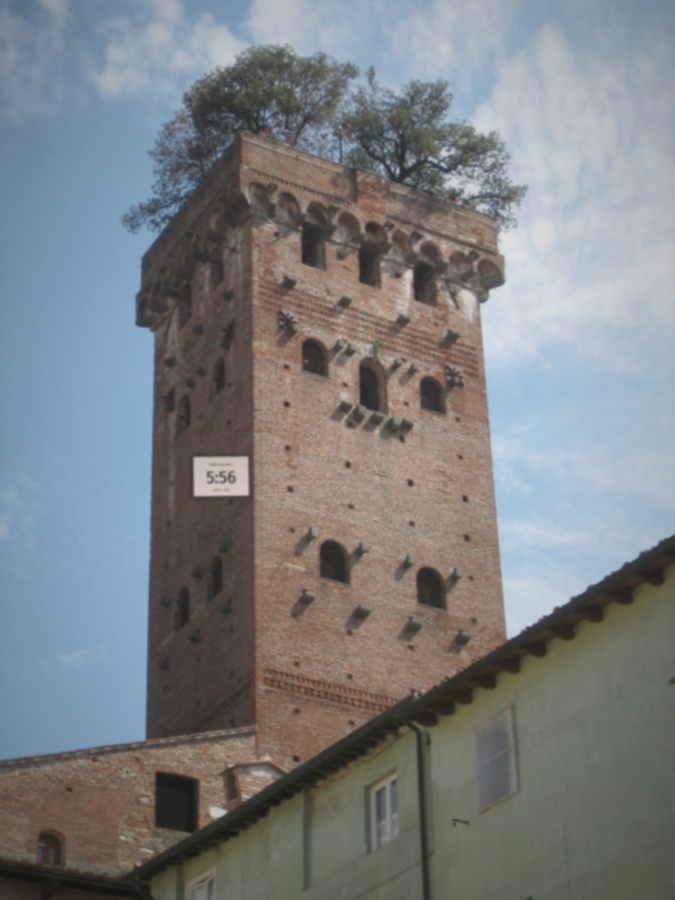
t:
5:56
